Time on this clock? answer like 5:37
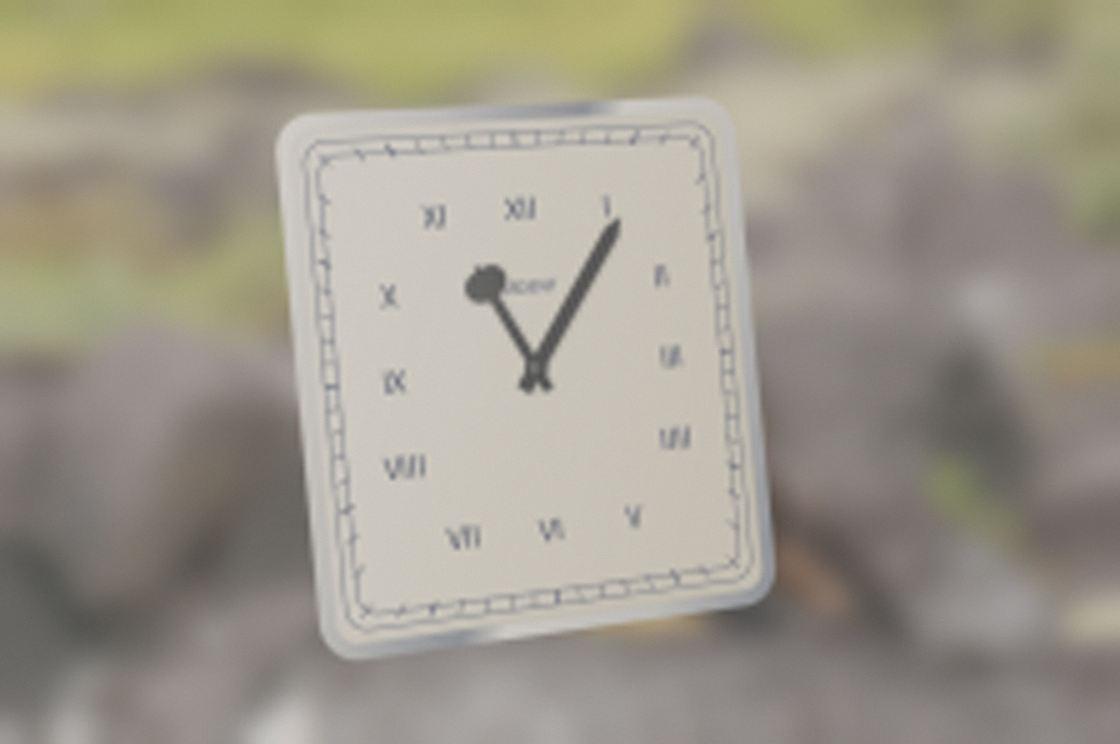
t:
11:06
